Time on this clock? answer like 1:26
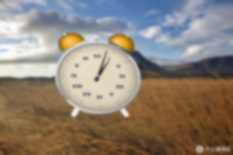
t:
1:03
